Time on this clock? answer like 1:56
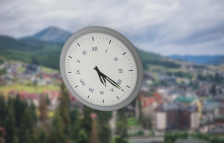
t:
5:22
